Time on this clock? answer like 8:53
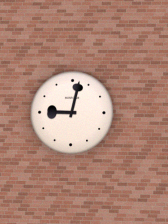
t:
9:02
